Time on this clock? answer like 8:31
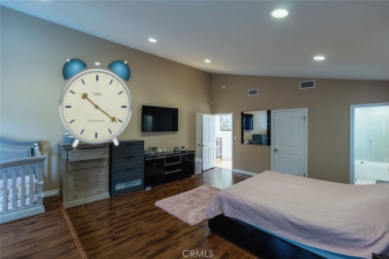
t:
10:21
